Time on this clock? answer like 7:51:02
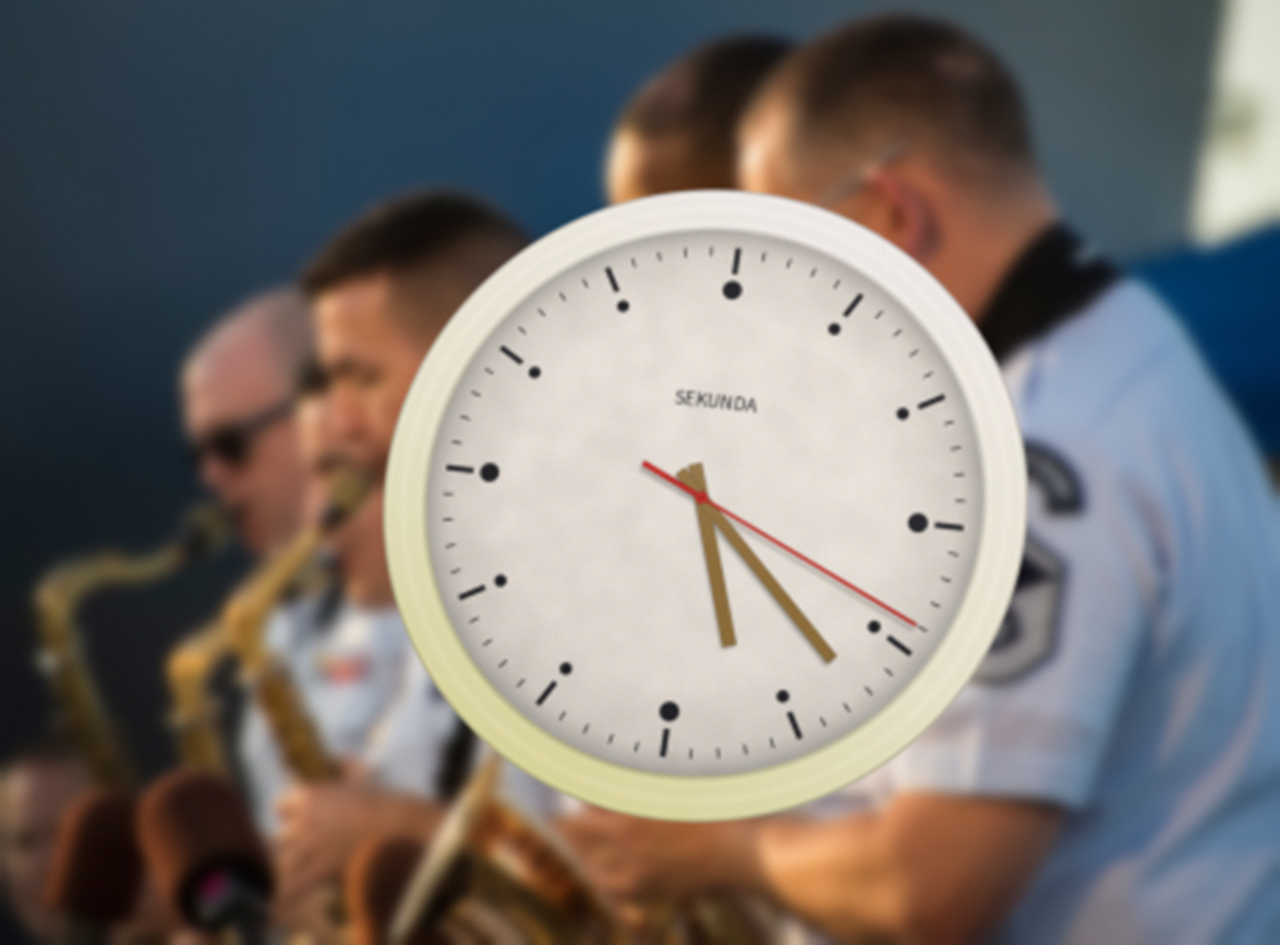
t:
5:22:19
